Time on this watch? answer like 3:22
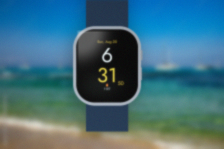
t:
6:31
